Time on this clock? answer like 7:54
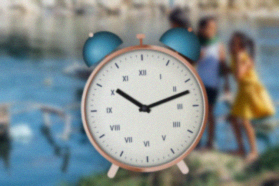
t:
10:12
